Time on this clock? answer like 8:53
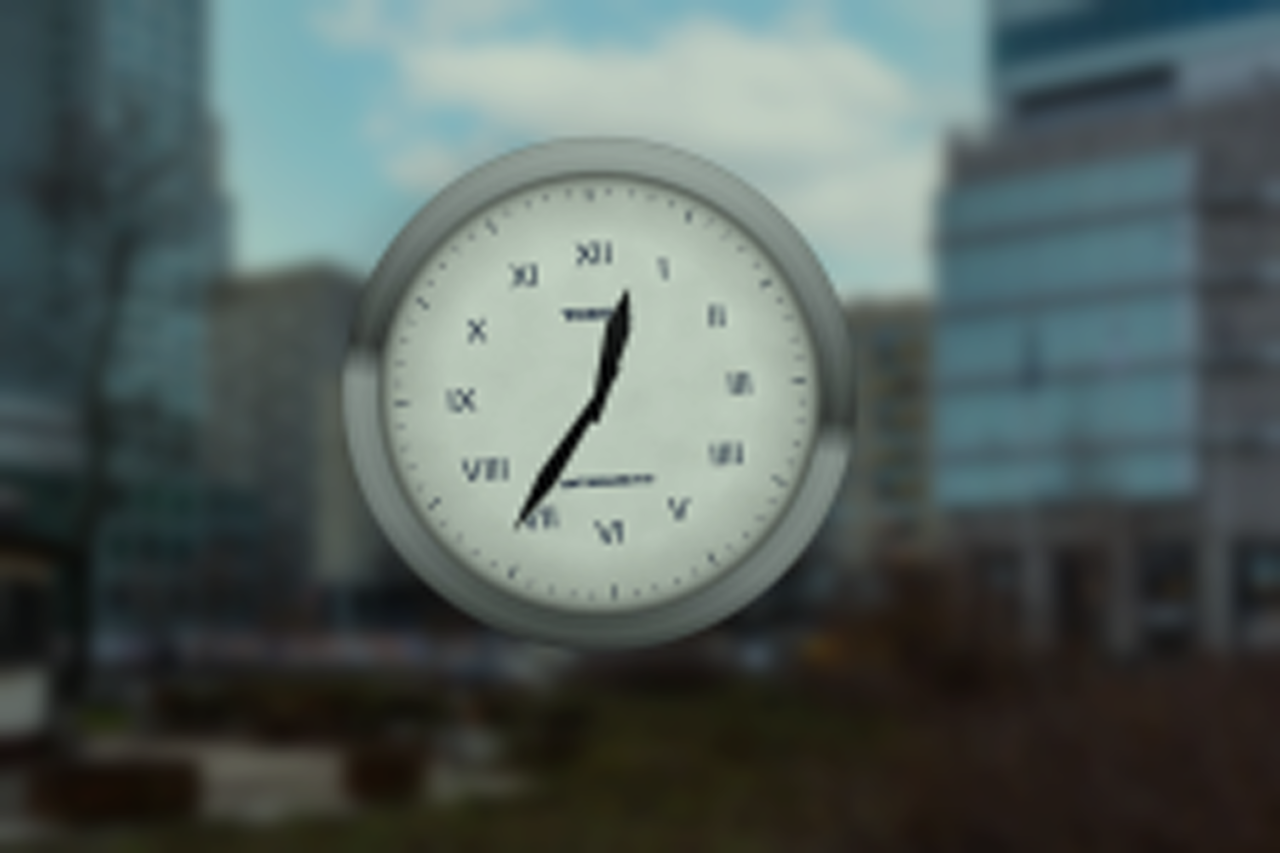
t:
12:36
